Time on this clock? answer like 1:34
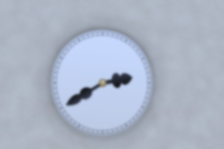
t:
2:40
